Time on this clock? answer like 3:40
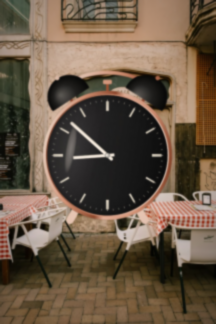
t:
8:52
